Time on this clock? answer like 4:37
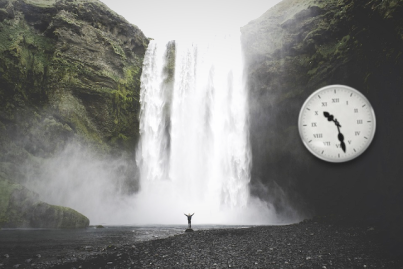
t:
10:28
